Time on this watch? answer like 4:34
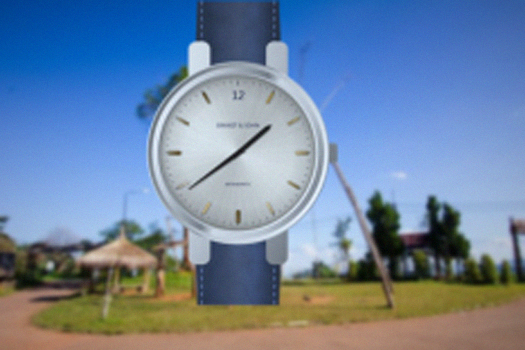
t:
1:39
